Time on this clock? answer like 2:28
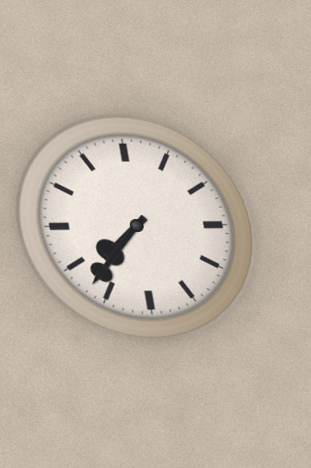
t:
7:37
